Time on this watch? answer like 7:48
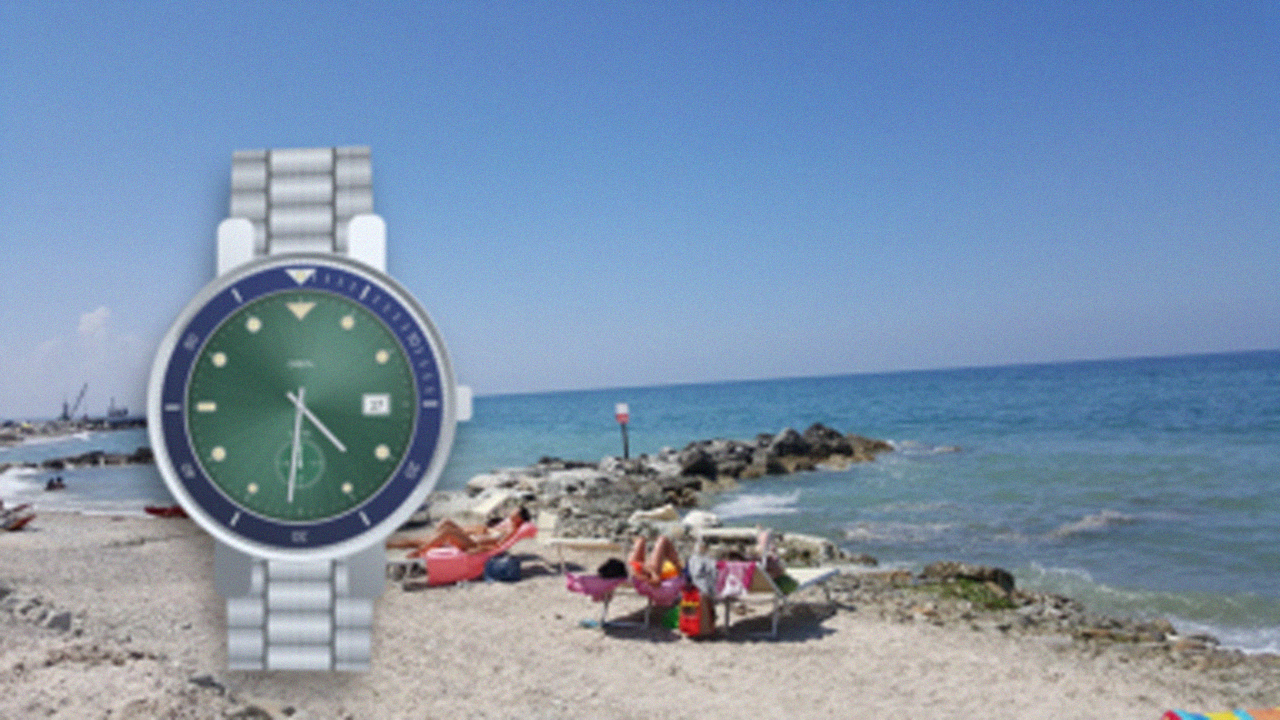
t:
4:31
